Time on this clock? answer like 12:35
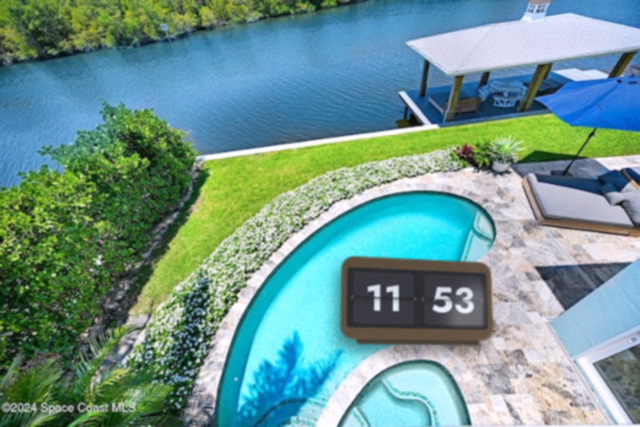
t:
11:53
